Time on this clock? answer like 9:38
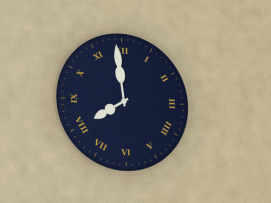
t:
7:59
